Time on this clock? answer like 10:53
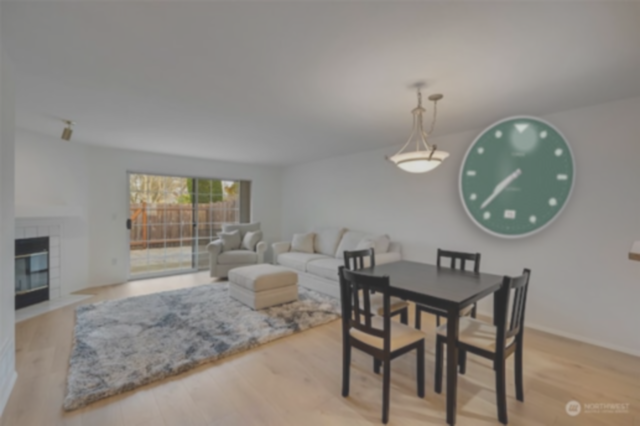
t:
7:37
